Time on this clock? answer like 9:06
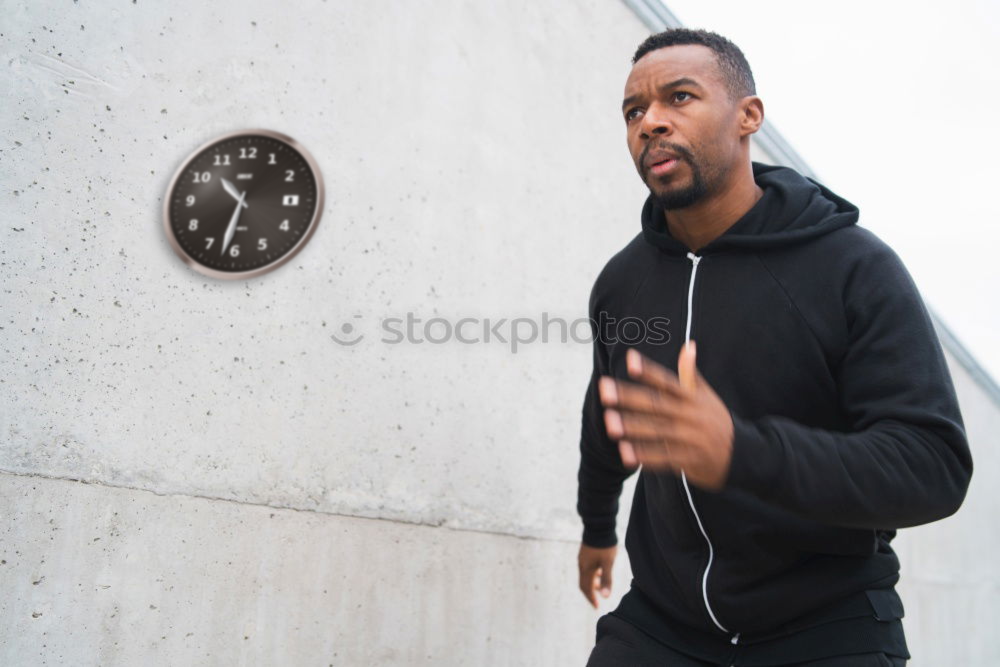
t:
10:32
